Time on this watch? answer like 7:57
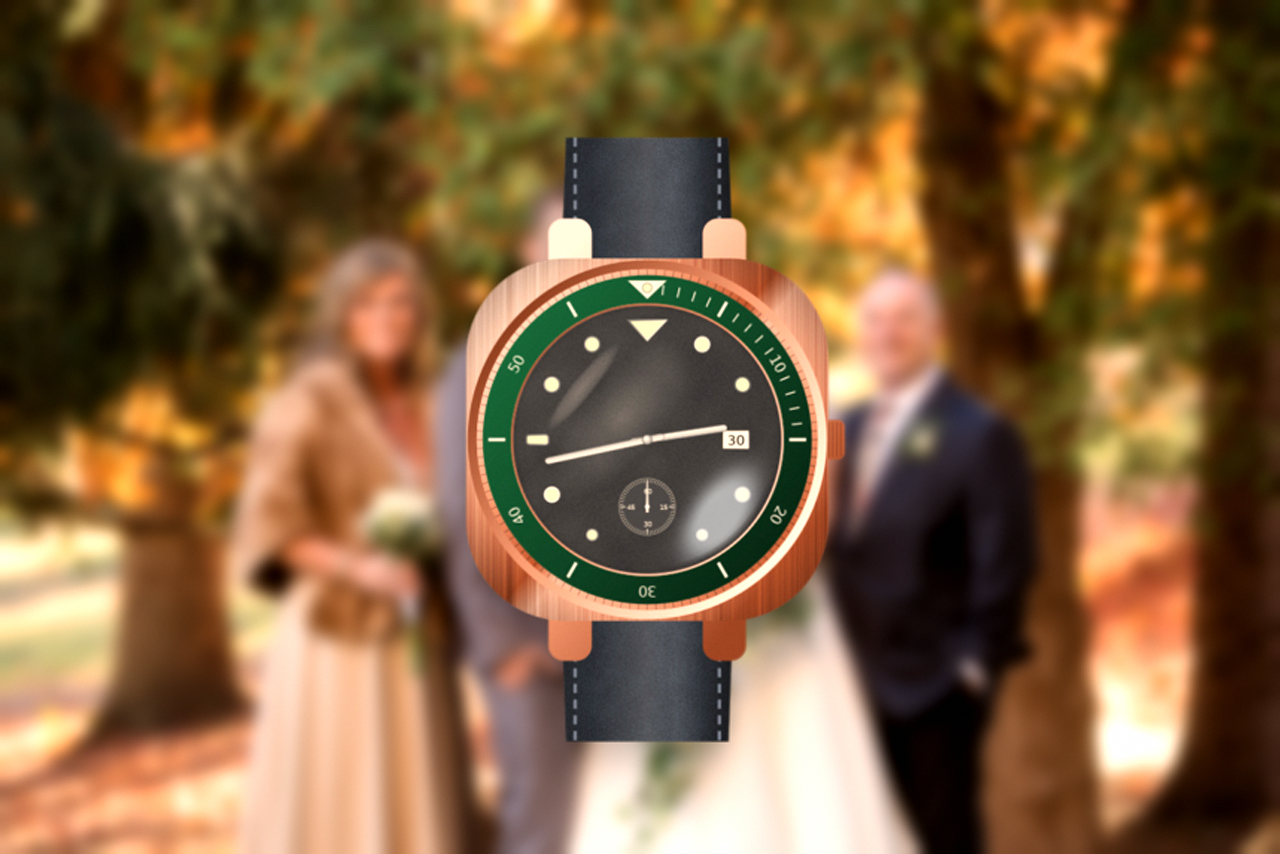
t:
2:43
